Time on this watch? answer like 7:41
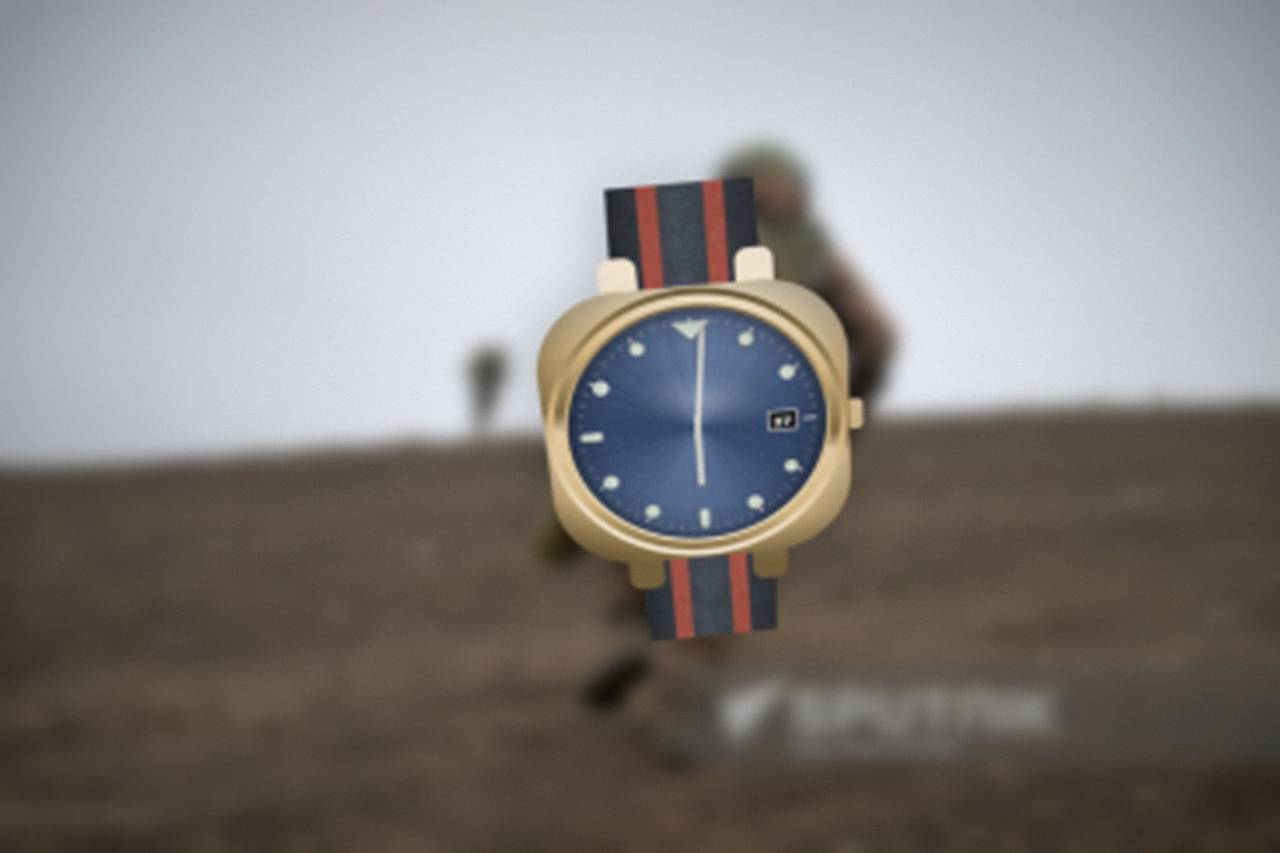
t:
6:01
